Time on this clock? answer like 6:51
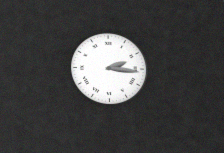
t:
2:16
